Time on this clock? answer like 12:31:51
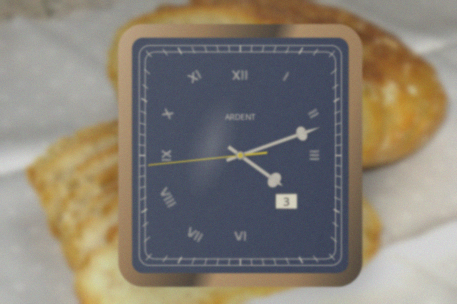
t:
4:11:44
